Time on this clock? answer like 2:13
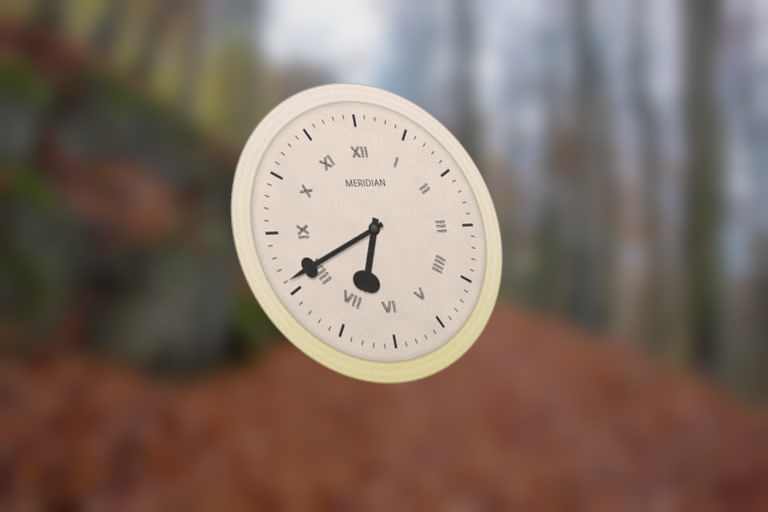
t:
6:41
